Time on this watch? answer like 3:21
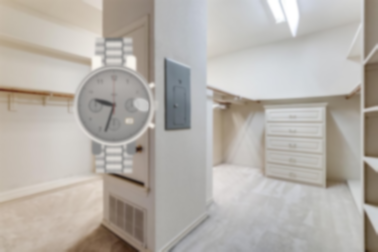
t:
9:33
